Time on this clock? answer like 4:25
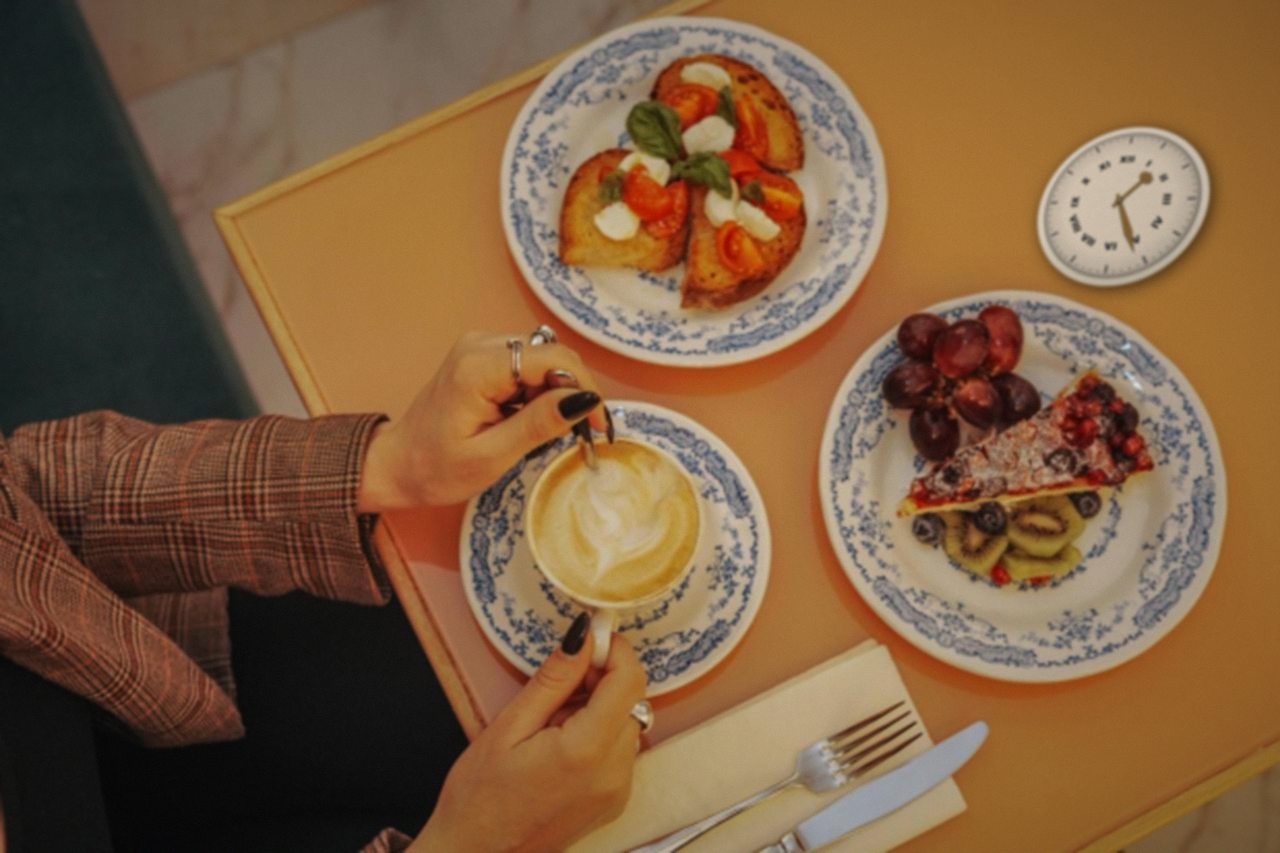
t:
1:26
